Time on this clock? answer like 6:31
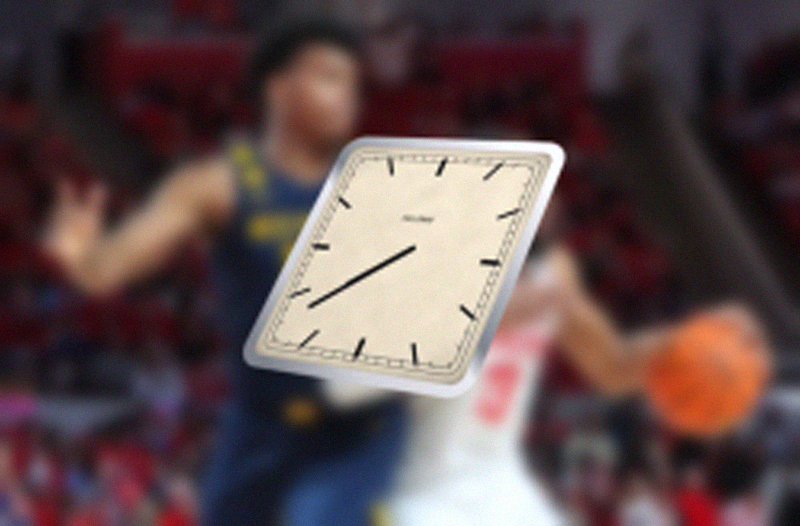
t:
7:38
